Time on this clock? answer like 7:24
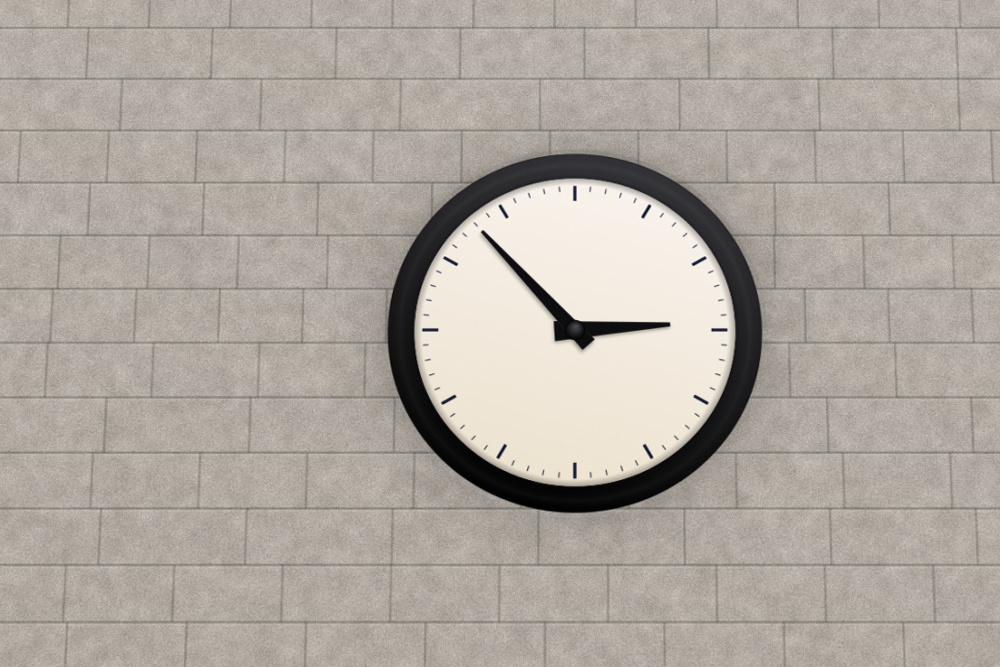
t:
2:53
